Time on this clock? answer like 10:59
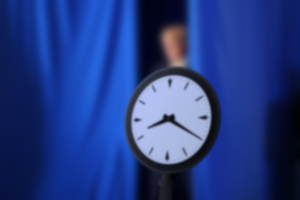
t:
8:20
